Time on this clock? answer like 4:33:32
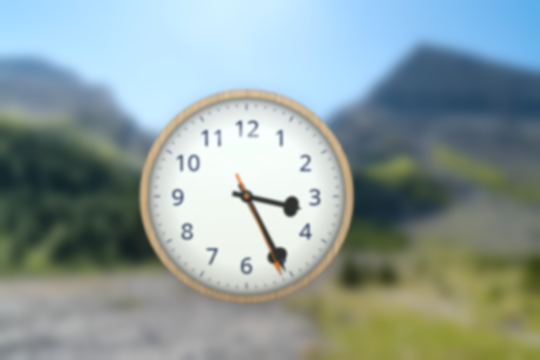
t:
3:25:26
